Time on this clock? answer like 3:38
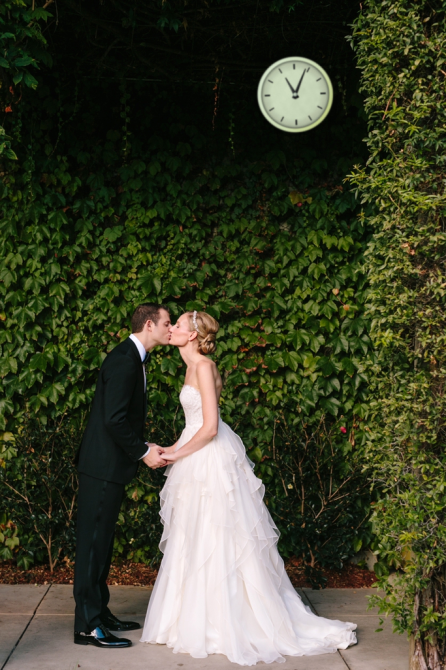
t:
11:04
